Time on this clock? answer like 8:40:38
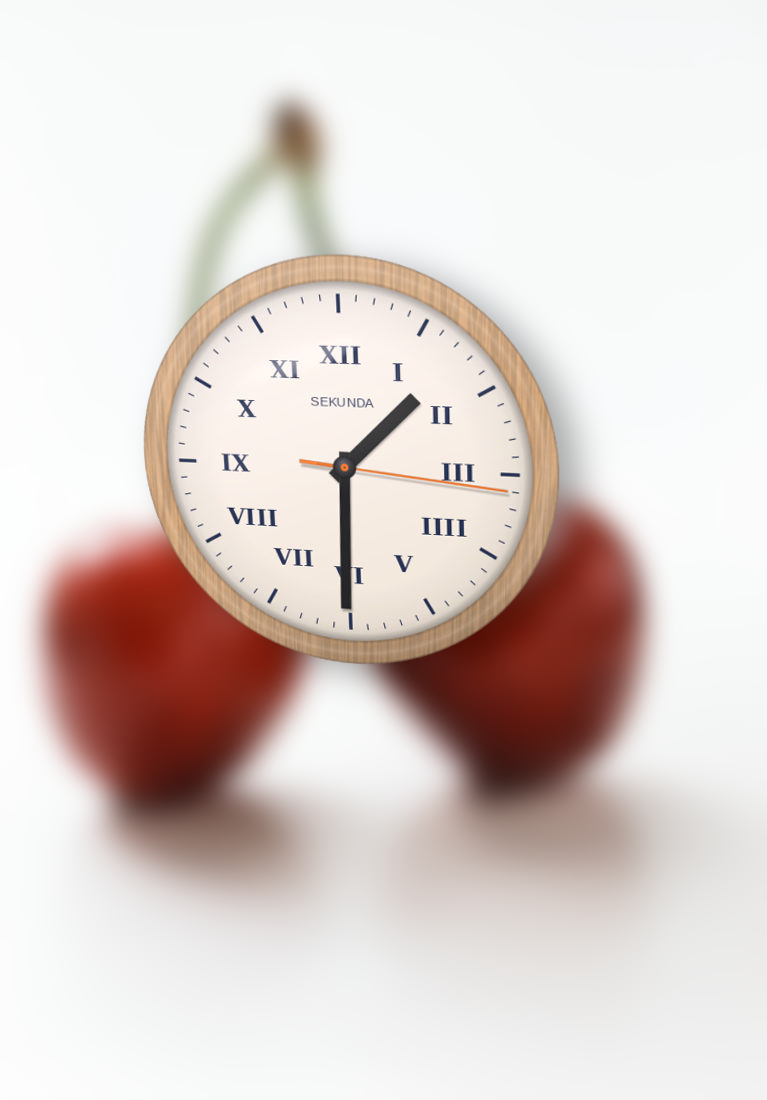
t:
1:30:16
